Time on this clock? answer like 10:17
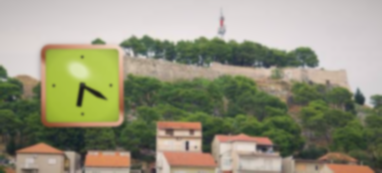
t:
6:20
